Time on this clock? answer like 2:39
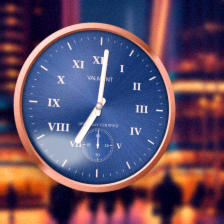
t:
7:01
